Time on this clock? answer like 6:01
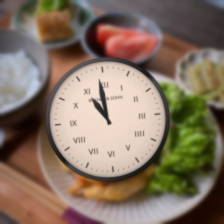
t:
10:59
